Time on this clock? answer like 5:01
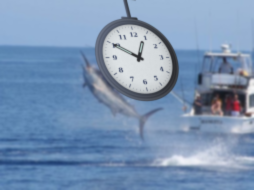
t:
12:50
